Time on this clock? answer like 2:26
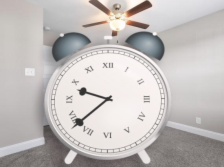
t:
9:38
